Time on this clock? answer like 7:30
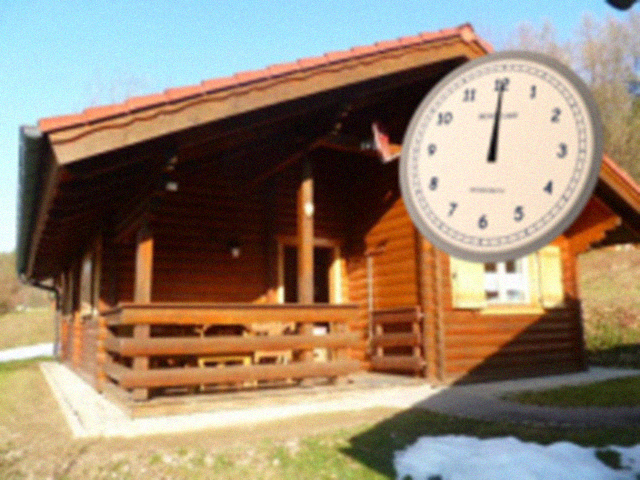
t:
12:00
